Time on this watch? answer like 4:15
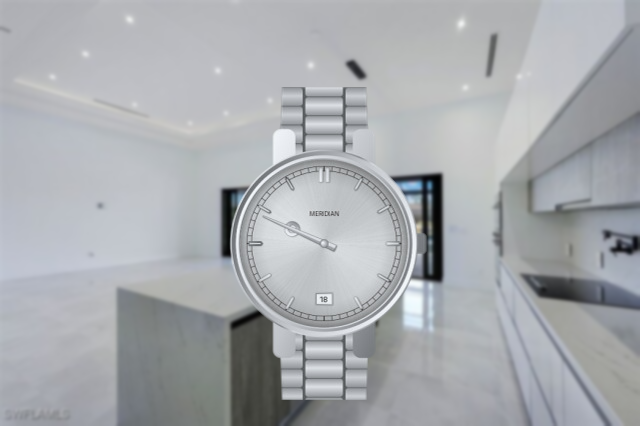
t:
9:49
